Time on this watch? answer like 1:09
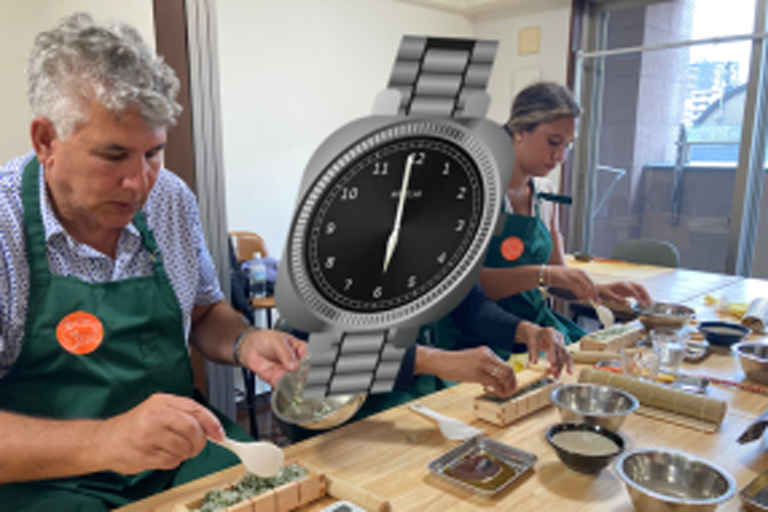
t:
5:59
